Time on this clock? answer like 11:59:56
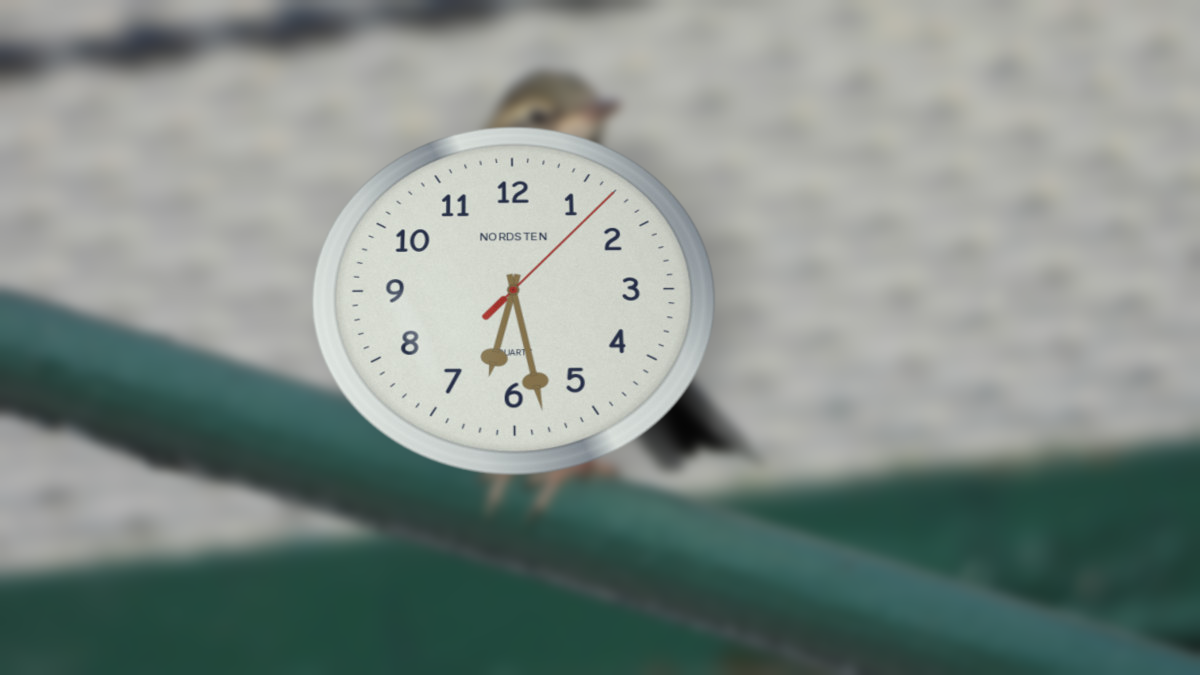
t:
6:28:07
